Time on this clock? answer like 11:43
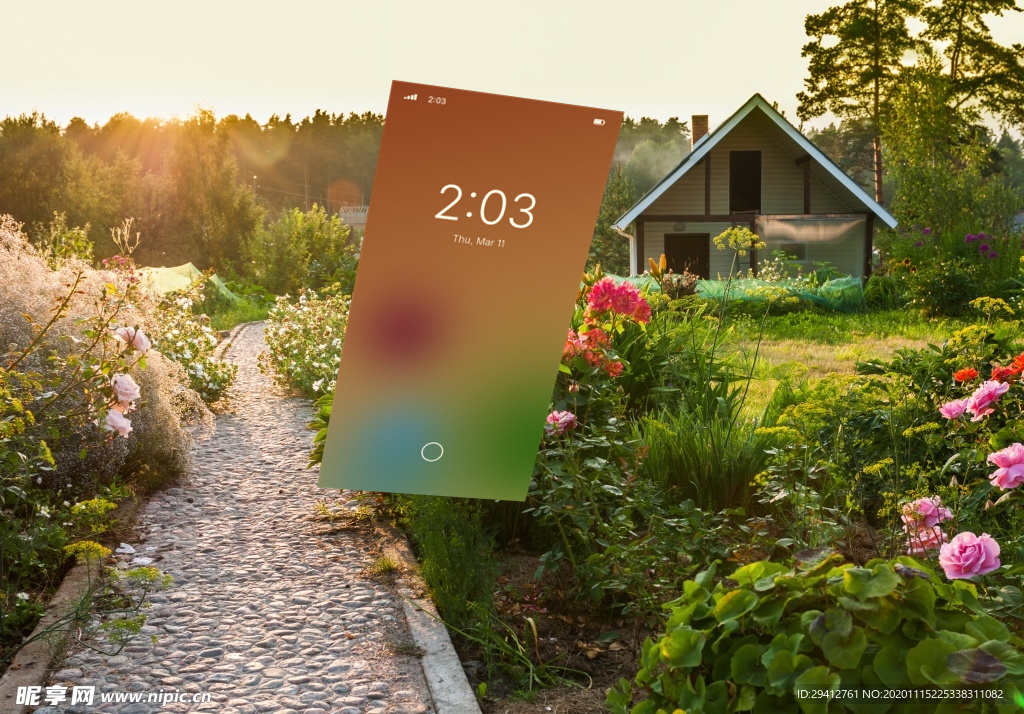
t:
2:03
